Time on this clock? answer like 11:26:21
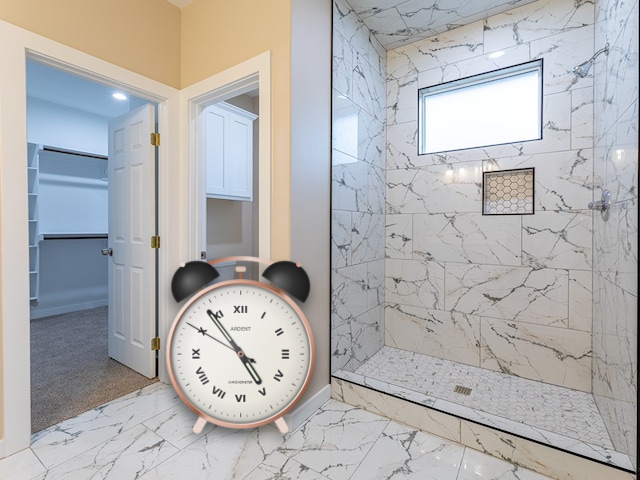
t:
4:53:50
